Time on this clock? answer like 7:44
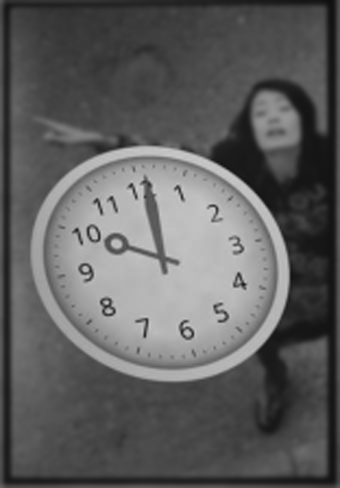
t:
10:01
